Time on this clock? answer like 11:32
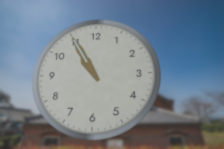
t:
10:55
